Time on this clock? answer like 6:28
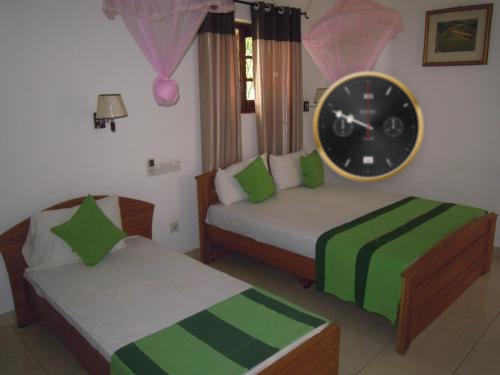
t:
9:49
